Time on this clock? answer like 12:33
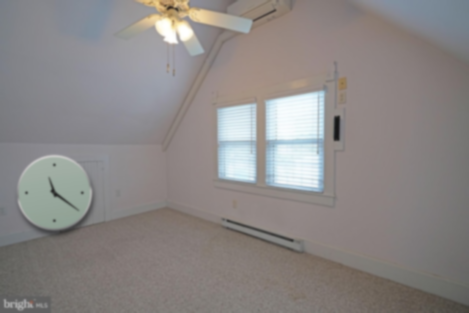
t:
11:21
